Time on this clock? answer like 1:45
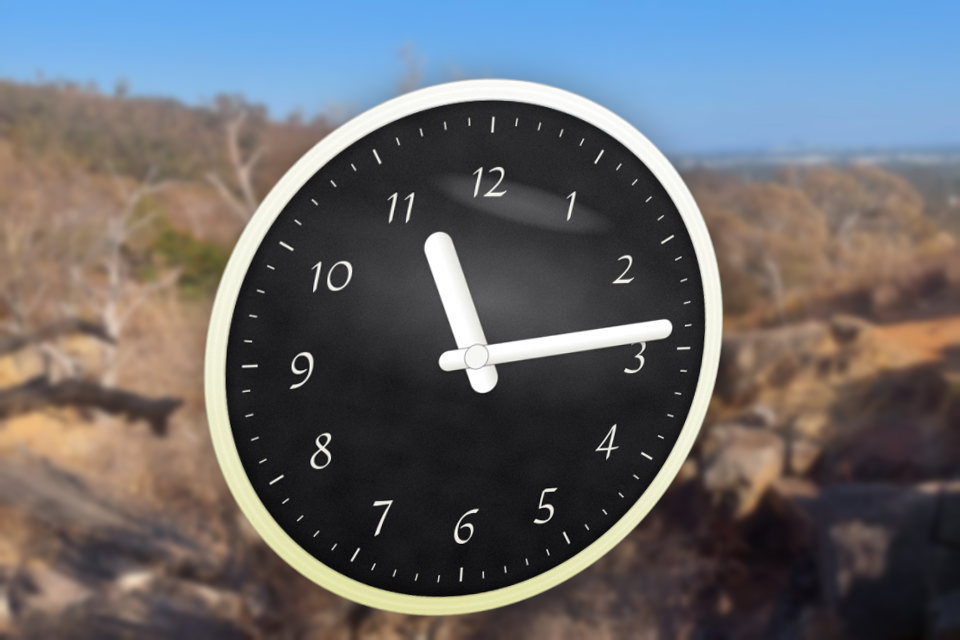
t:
11:14
